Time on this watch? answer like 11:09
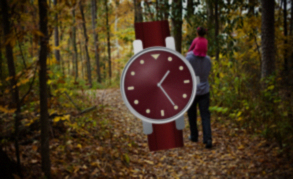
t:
1:25
